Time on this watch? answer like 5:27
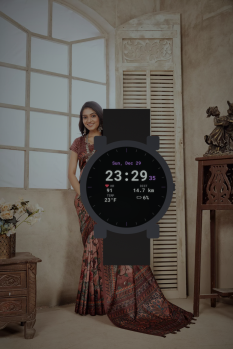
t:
23:29
